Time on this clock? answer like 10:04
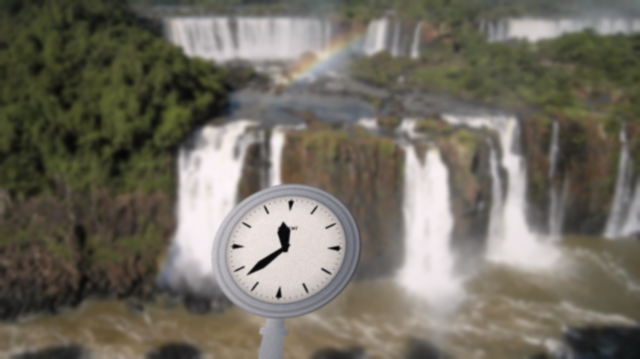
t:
11:38
